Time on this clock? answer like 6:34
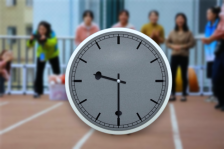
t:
9:30
